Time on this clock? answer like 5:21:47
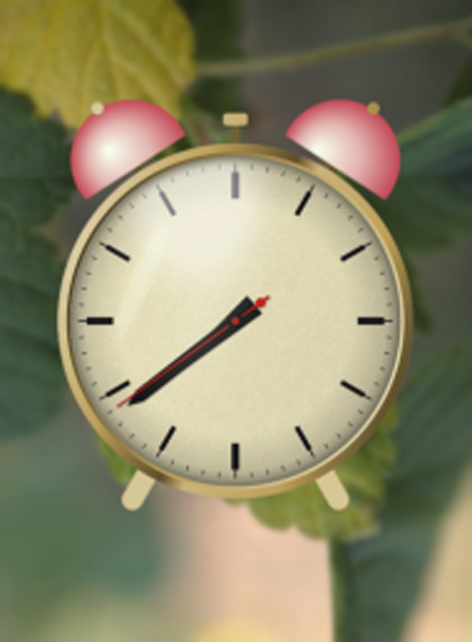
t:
7:38:39
